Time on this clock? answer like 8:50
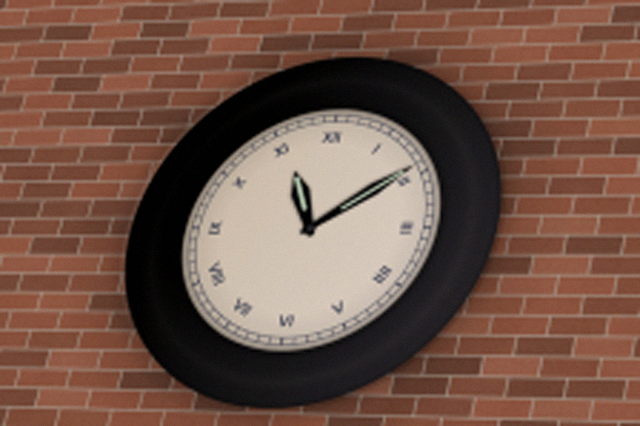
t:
11:09
